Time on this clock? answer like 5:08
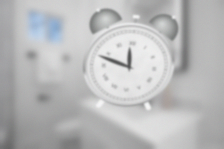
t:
11:48
